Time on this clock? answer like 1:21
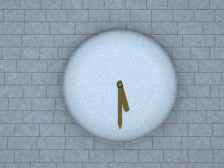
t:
5:30
